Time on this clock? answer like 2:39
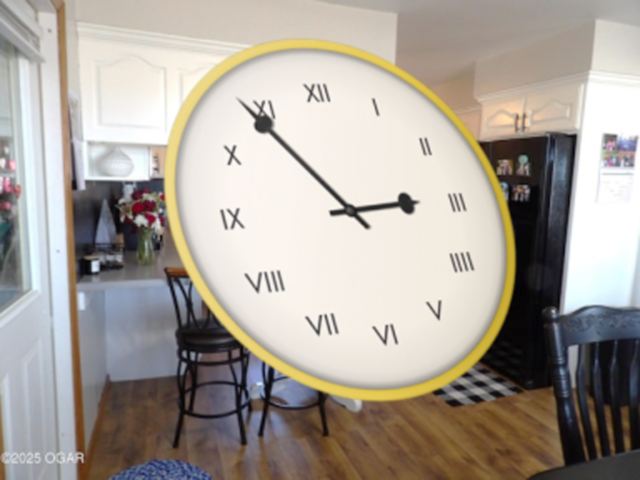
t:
2:54
